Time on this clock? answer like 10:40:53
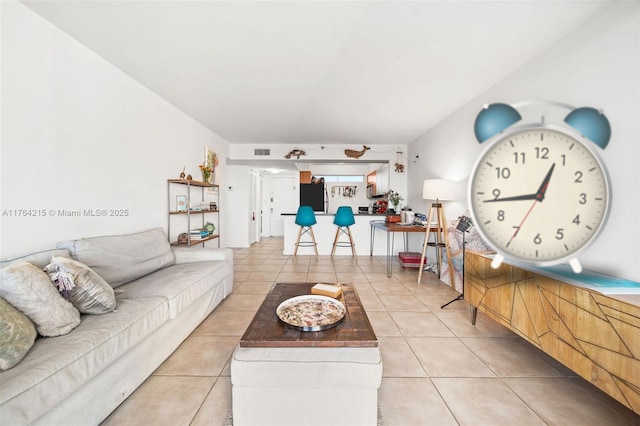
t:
12:43:35
